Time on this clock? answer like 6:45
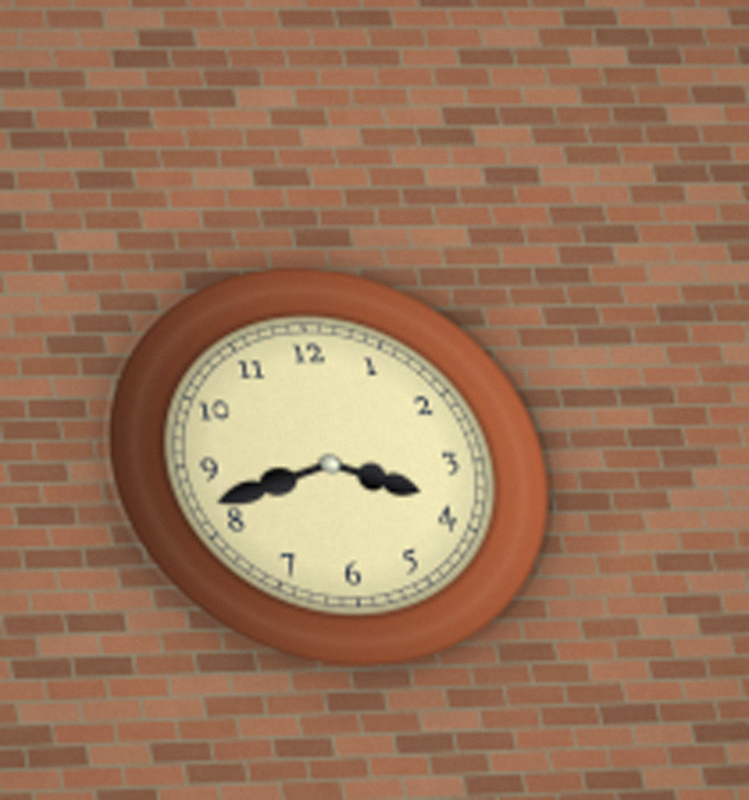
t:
3:42
